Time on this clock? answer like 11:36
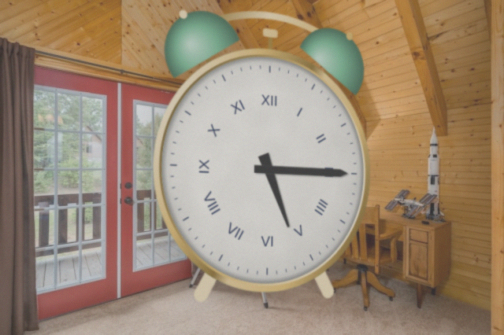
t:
5:15
